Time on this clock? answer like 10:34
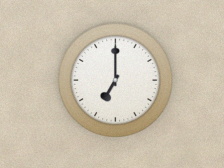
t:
7:00
